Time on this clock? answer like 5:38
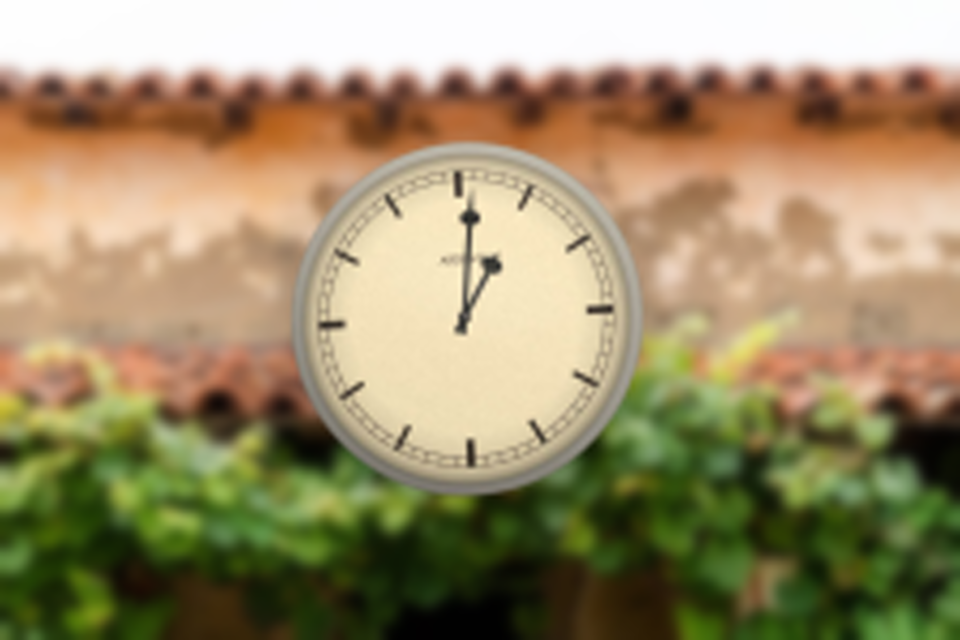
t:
1:01
